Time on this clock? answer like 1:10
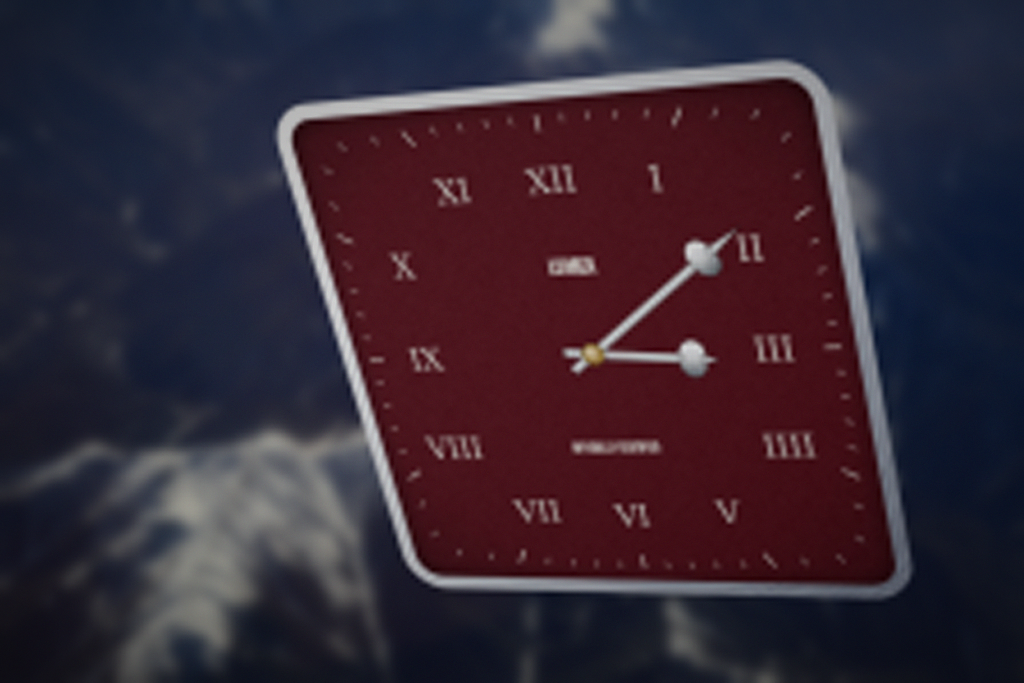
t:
3:09
